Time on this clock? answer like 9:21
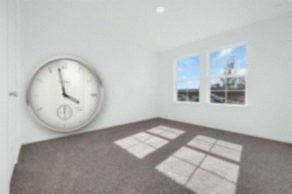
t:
3:58
